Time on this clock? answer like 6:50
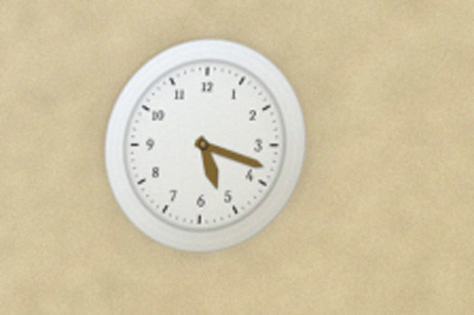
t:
5:18
